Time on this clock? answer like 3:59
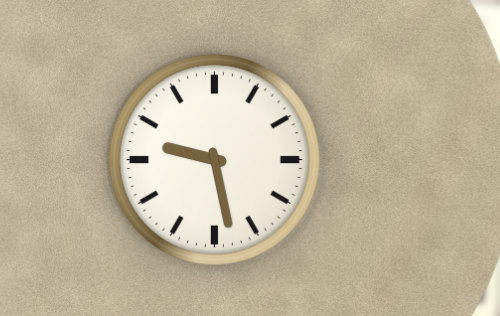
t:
9:28
